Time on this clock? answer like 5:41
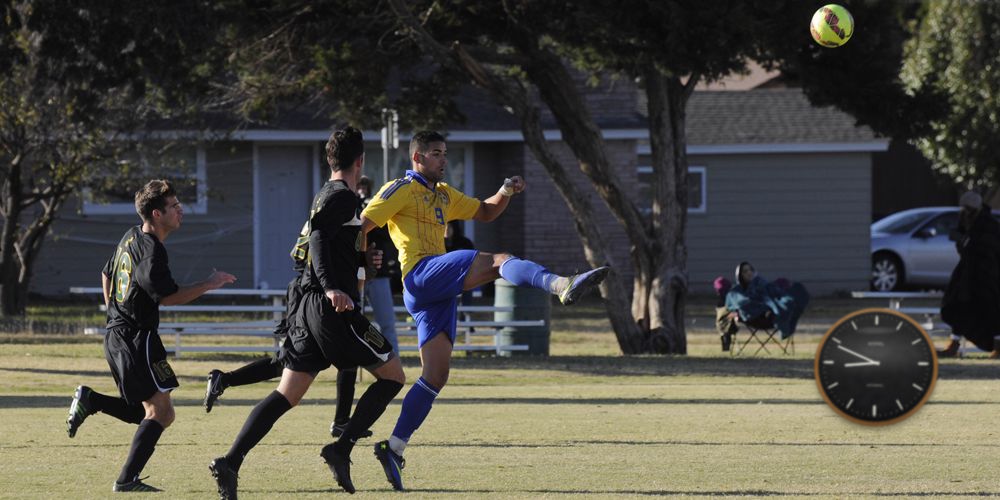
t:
8:49
